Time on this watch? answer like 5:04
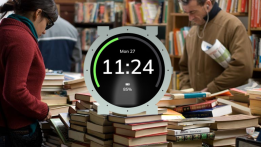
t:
11:24
